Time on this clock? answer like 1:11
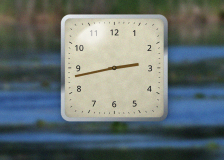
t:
2:43
